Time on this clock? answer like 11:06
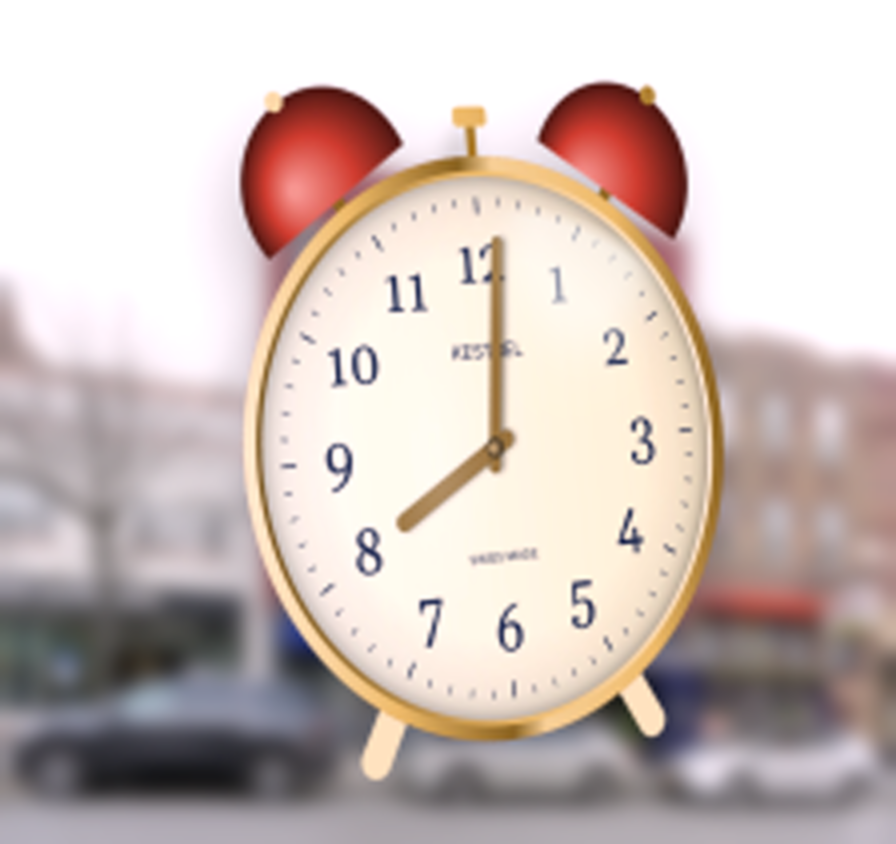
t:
8:01
